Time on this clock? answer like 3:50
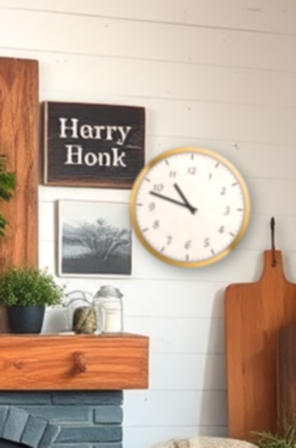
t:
10:48
